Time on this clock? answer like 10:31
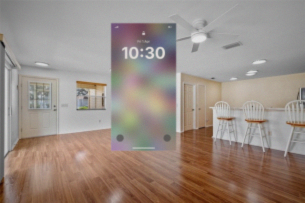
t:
10:30
